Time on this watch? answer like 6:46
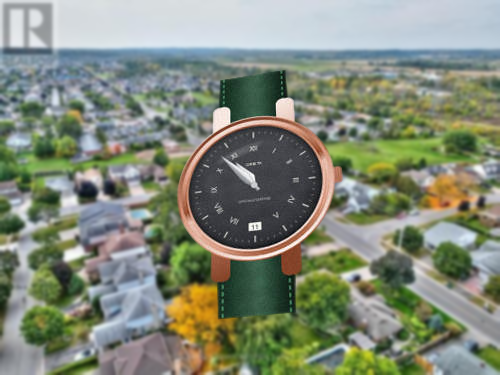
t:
10:53
